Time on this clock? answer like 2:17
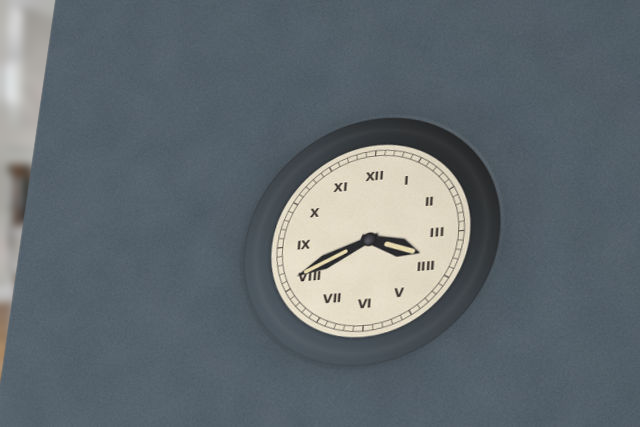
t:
3:41
